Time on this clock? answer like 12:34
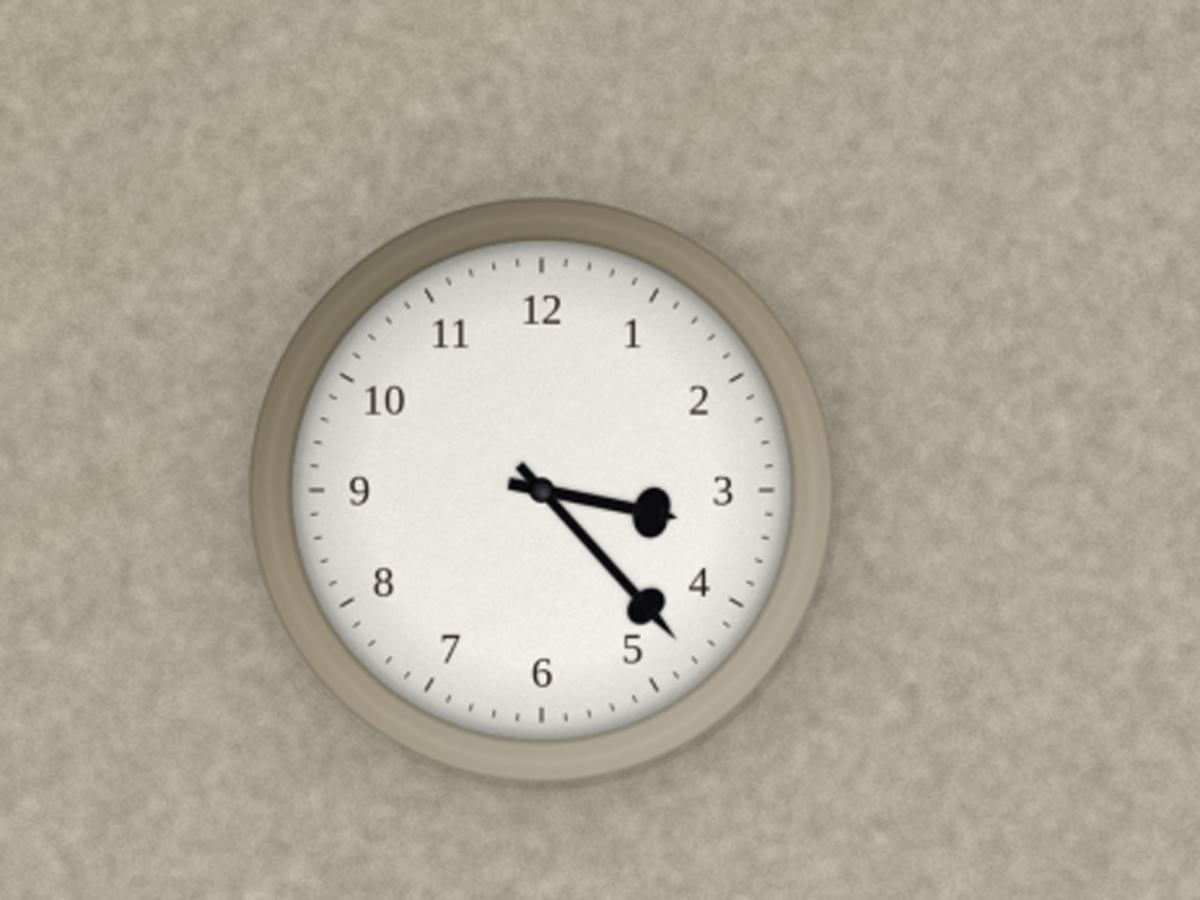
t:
3:23
